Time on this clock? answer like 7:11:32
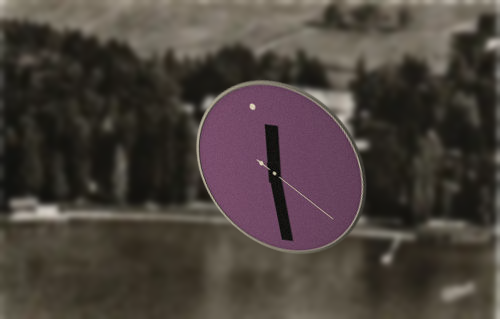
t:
12:31:23
